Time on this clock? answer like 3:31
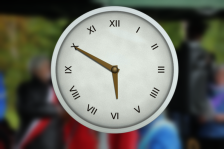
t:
5:50
